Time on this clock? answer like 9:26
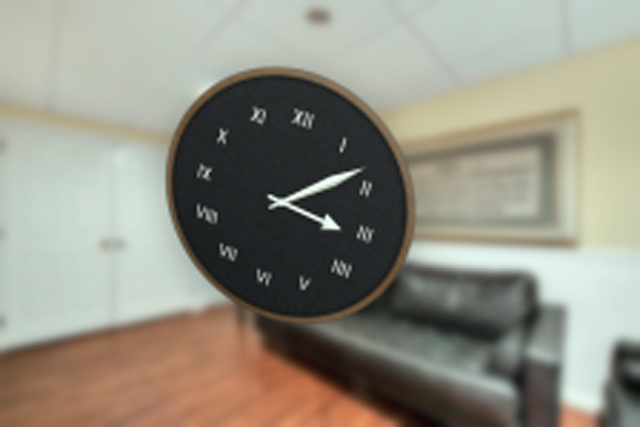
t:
3:08
